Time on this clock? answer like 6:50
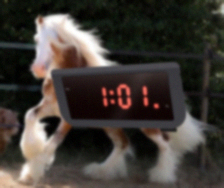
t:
1:01
